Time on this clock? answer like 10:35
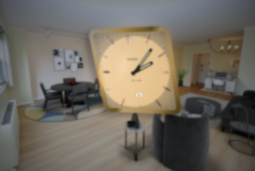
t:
2:07
